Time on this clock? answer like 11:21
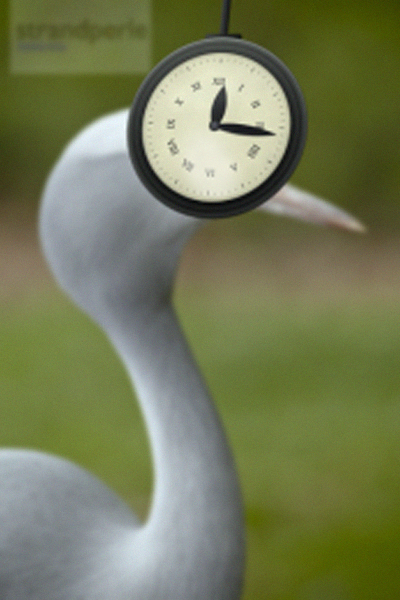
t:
12:16
